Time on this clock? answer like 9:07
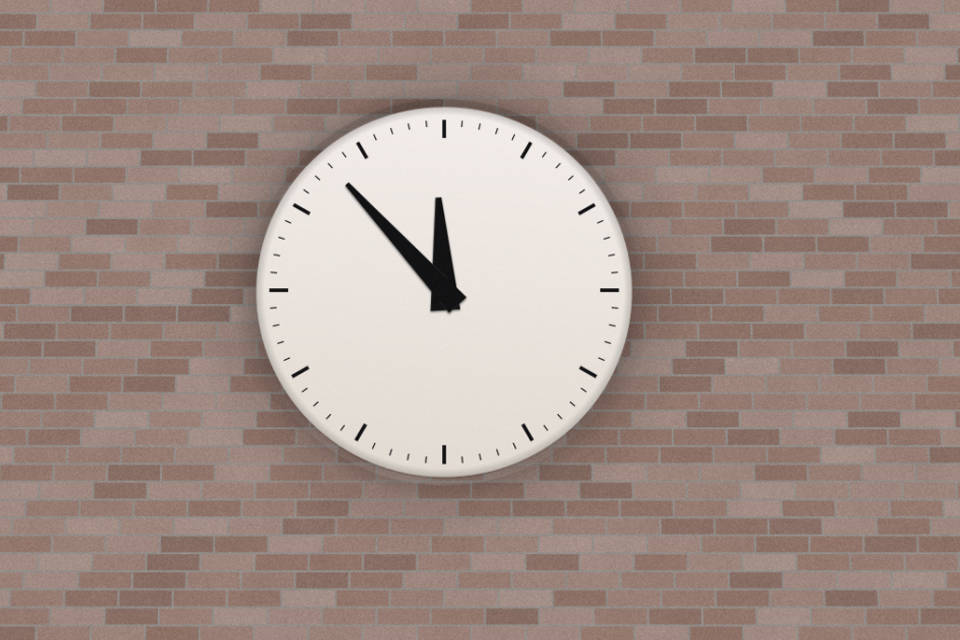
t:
11:53
